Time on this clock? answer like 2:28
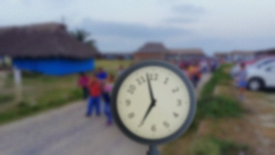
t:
6:58
